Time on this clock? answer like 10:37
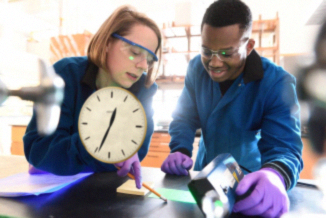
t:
12:34
